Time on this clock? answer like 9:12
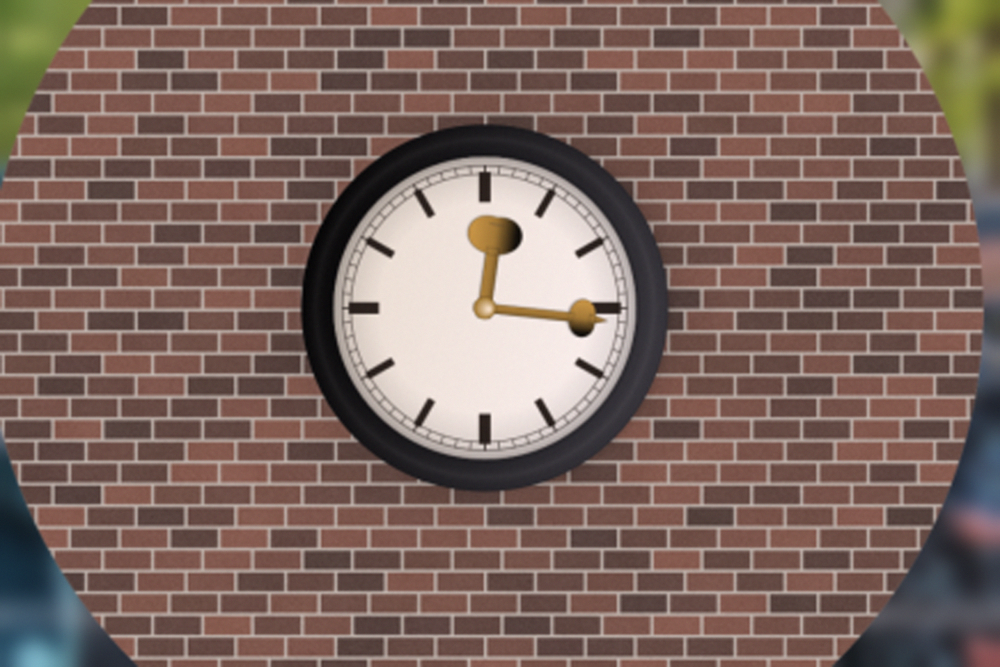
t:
12:16
